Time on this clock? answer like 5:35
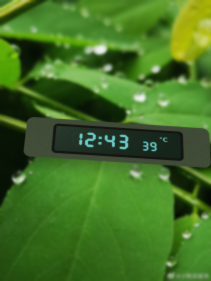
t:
12:43
